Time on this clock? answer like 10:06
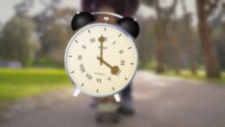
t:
3:59
